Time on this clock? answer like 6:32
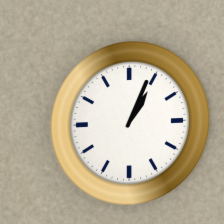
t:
1:04
